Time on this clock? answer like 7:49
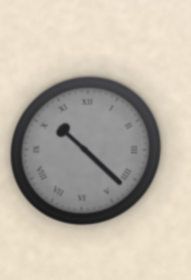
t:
10:22
